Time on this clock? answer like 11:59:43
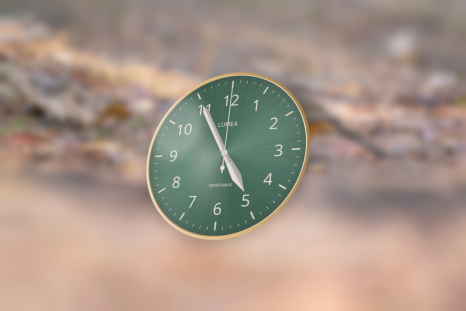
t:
4:55:00
